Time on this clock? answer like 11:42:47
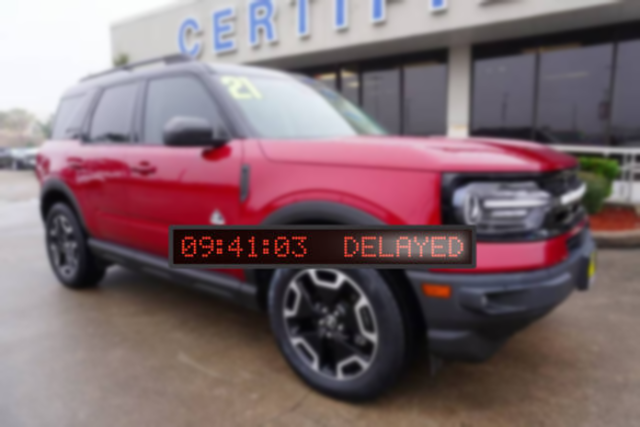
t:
9:41:03
